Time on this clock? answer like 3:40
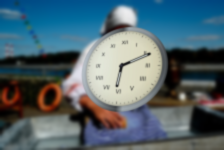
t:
6:11
